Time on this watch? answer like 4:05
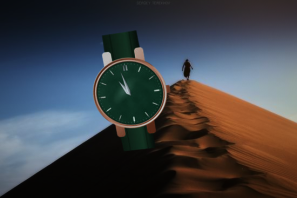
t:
10:58
